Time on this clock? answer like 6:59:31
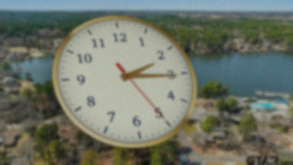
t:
2:15:25
